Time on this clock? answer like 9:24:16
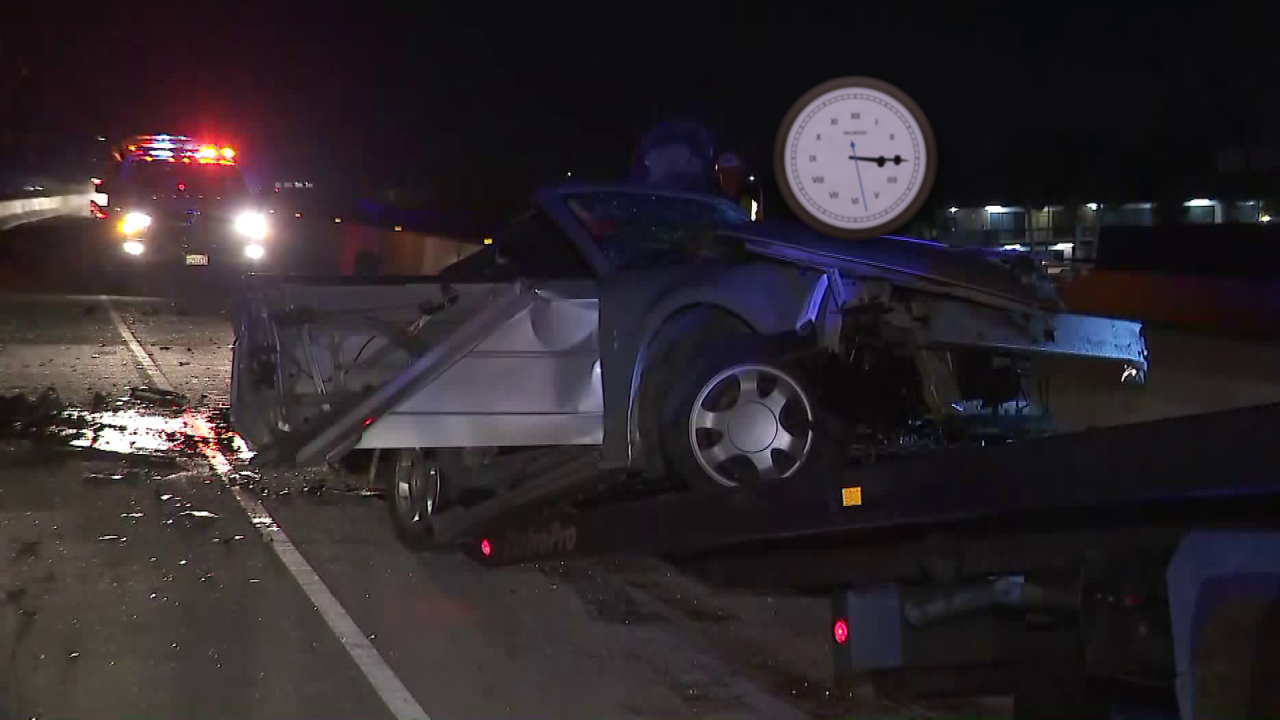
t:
3:15:28
